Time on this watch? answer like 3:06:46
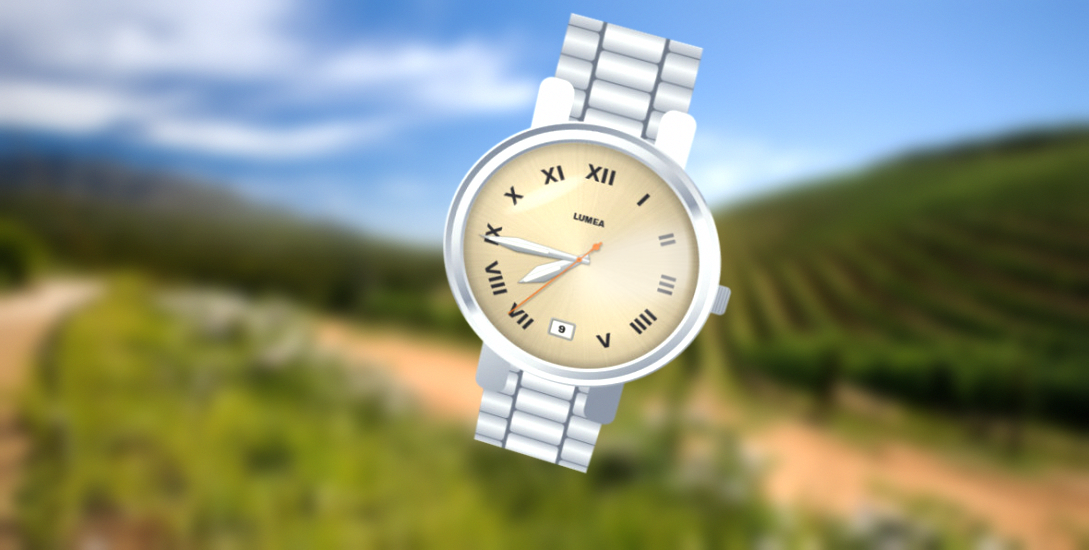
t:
7:44:36
